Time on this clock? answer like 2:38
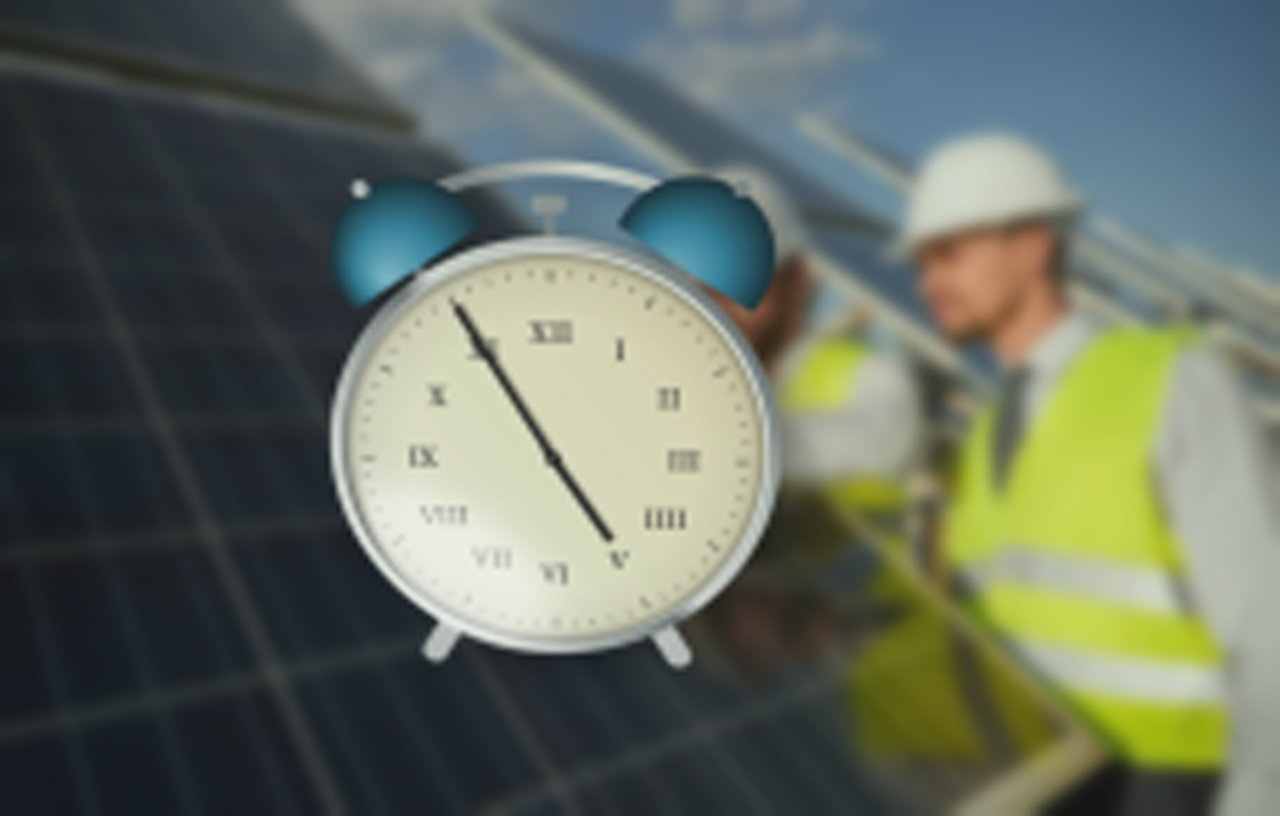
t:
4:55
